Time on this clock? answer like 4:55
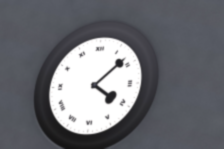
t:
4:08
